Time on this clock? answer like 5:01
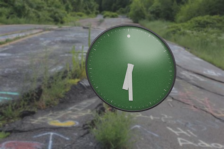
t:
6:30
